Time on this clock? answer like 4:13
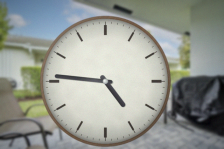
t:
4:46
